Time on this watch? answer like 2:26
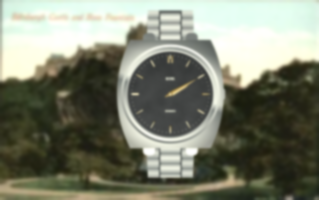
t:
2:10
